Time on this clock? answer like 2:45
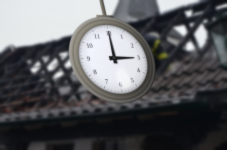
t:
3:00
